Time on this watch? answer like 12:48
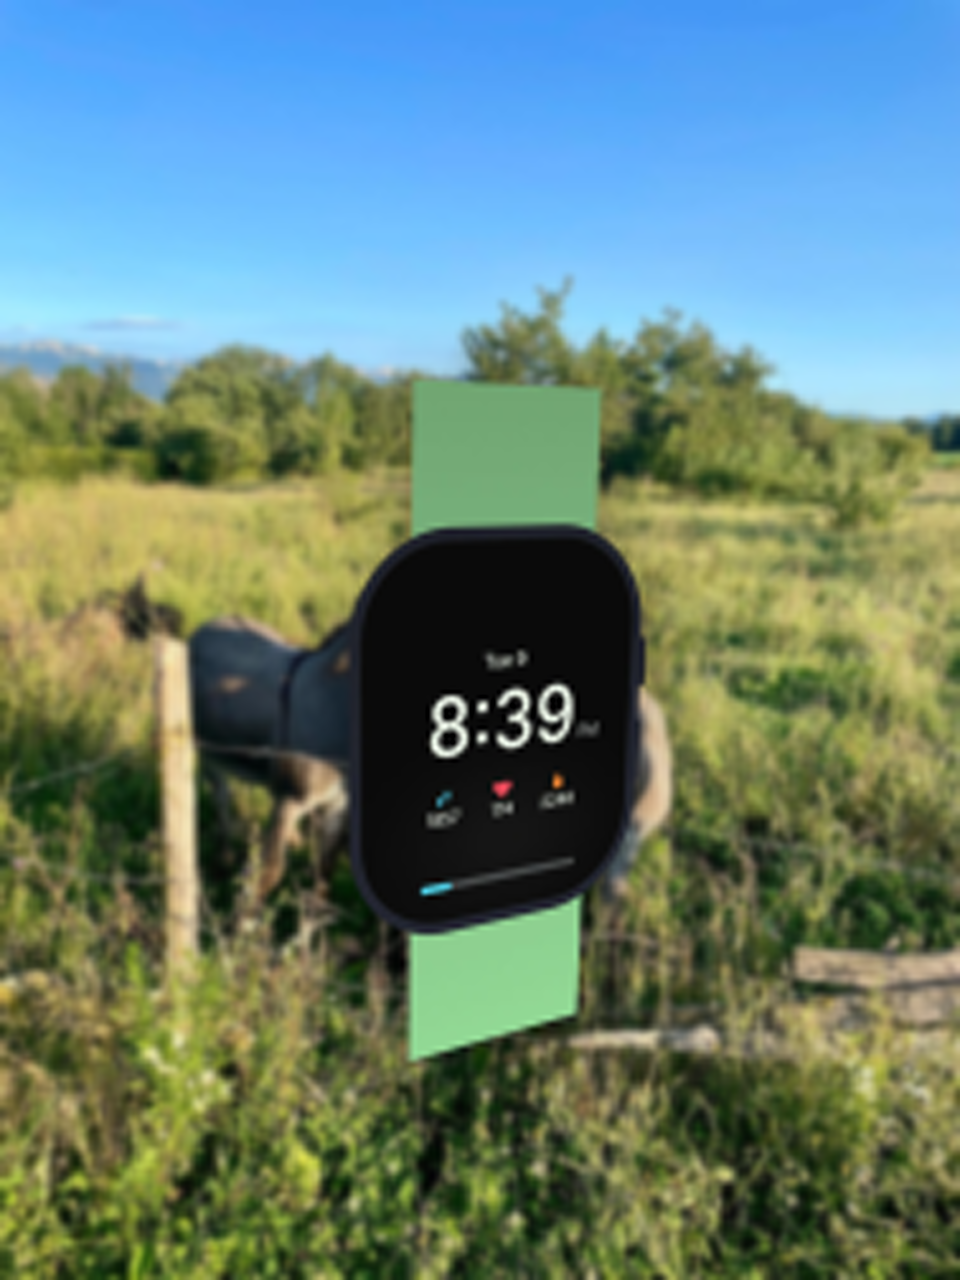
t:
8:39
